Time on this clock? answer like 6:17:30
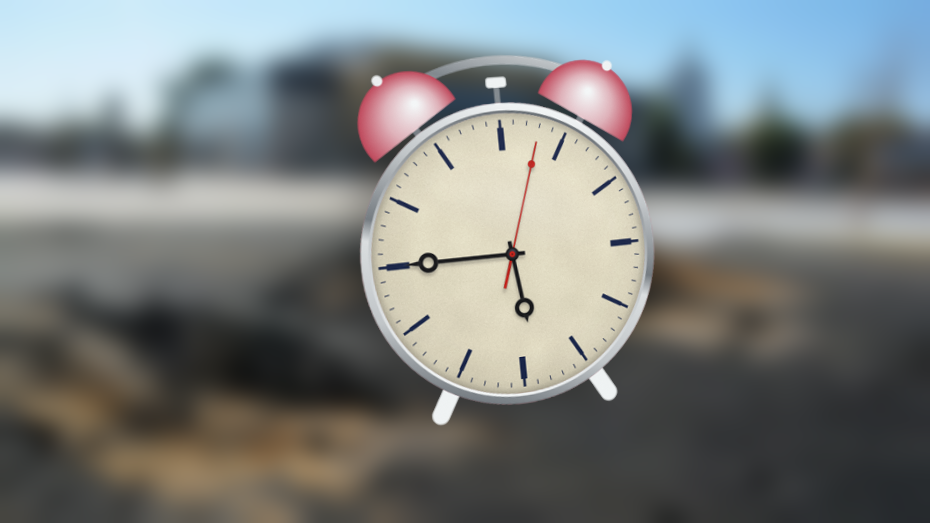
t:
5:45:03
